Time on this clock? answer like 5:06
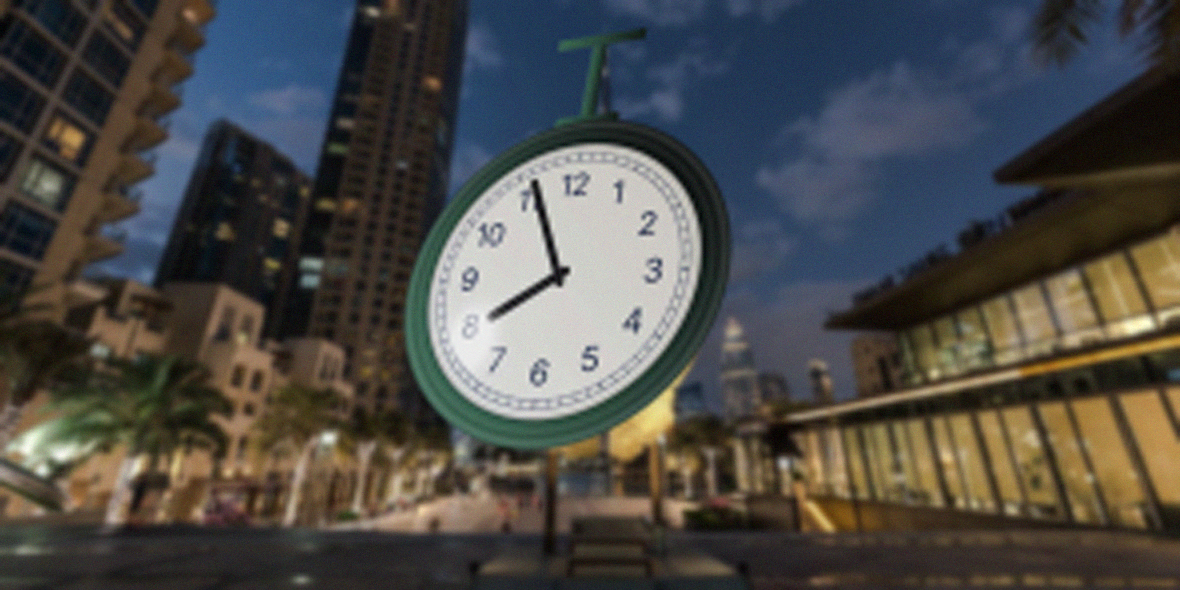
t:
7:56
